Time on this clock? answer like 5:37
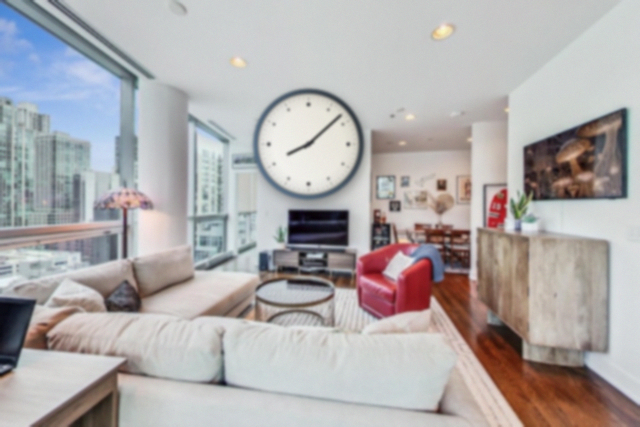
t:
8:08
